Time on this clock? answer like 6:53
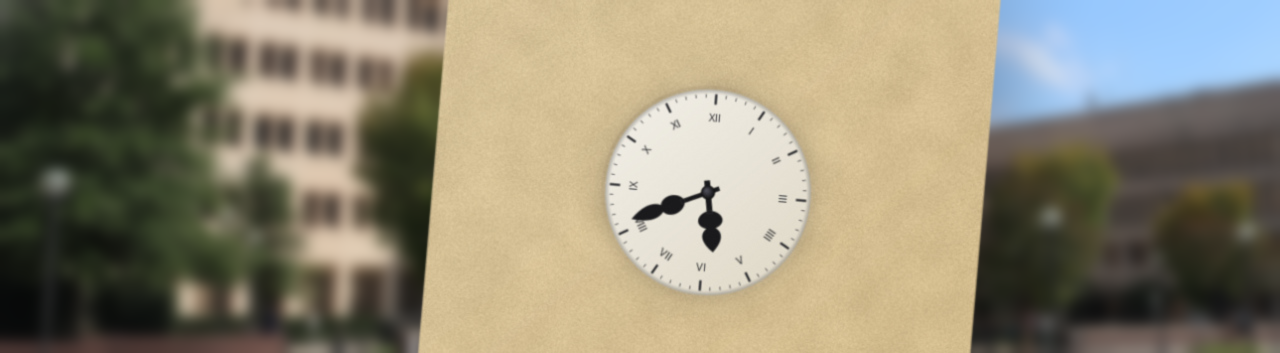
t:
5:41
